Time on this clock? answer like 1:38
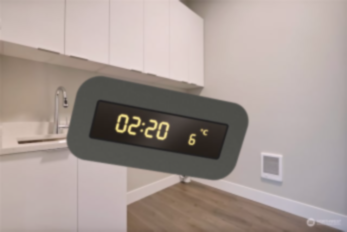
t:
2:20
